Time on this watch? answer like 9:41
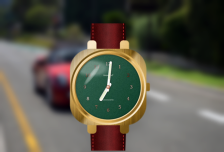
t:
7:01
